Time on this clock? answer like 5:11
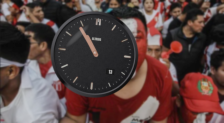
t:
10:54
